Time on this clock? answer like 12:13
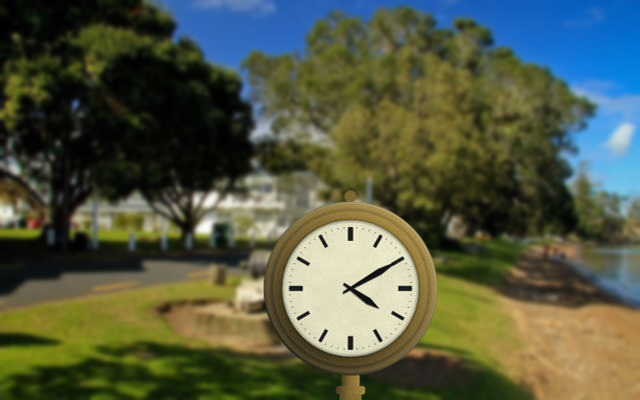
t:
4:10
